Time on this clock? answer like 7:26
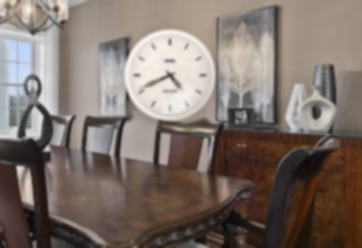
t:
4:41
